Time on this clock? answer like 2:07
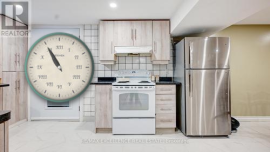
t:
10:55
